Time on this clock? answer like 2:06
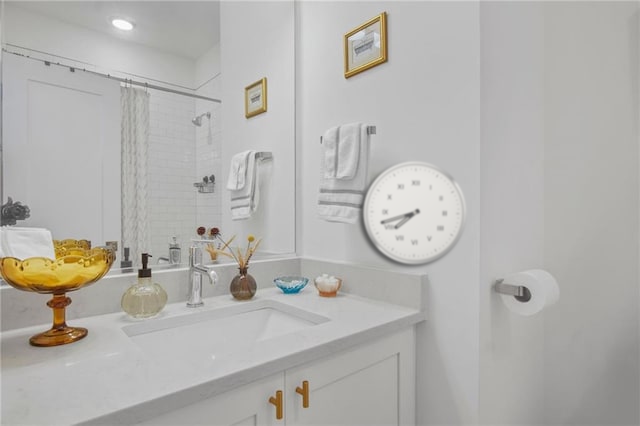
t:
7:42
